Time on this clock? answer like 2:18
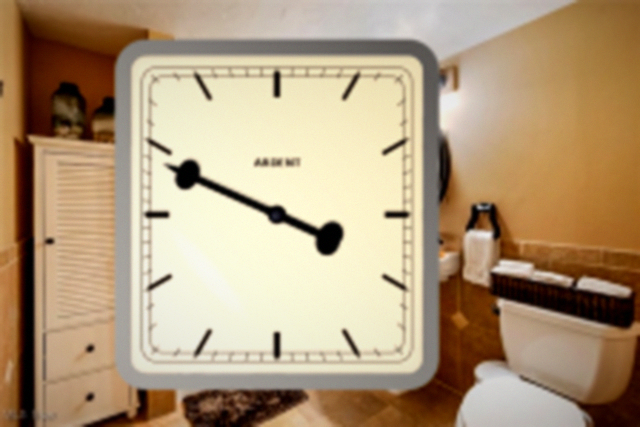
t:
3:49
